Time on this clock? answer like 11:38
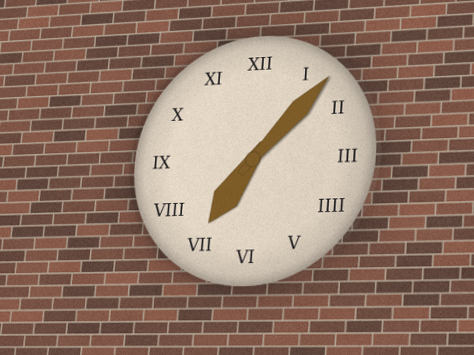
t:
7:07
